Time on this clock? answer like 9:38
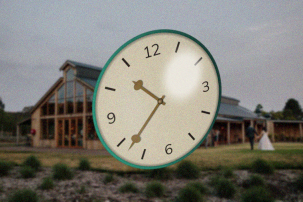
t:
10:38
